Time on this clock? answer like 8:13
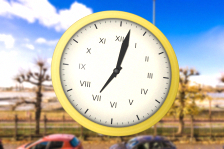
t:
7:02
